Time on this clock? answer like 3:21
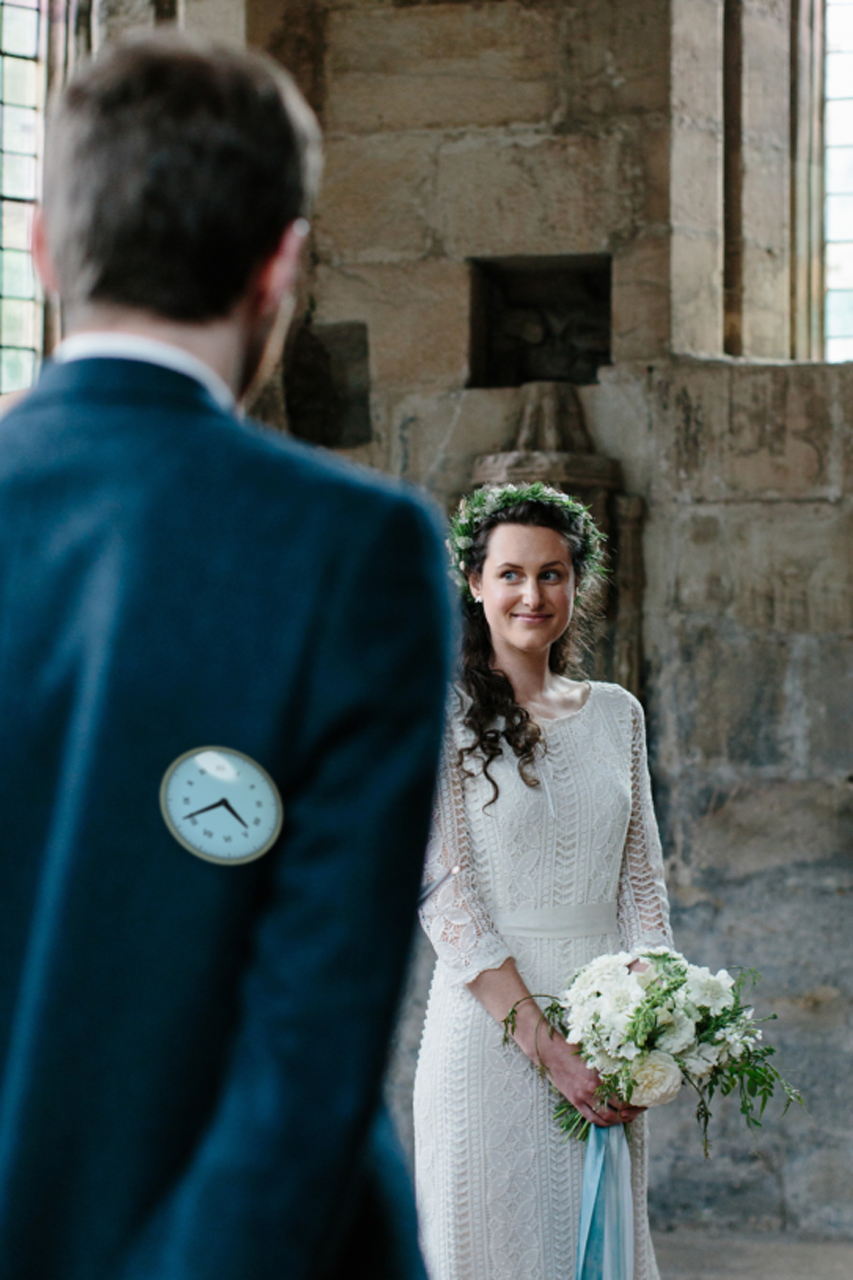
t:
4:41
